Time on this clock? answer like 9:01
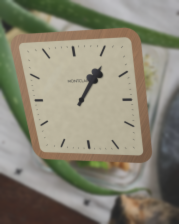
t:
1:06
